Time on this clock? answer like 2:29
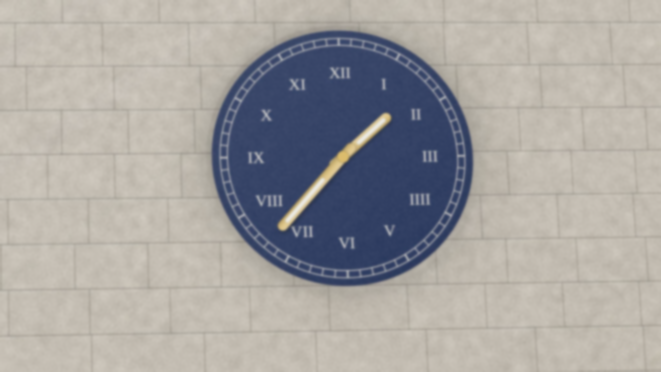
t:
1:37
